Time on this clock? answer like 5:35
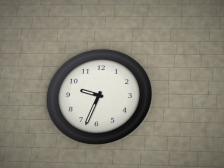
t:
9:33
